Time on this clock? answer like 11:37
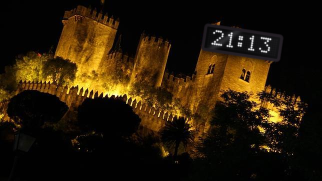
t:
21:13
